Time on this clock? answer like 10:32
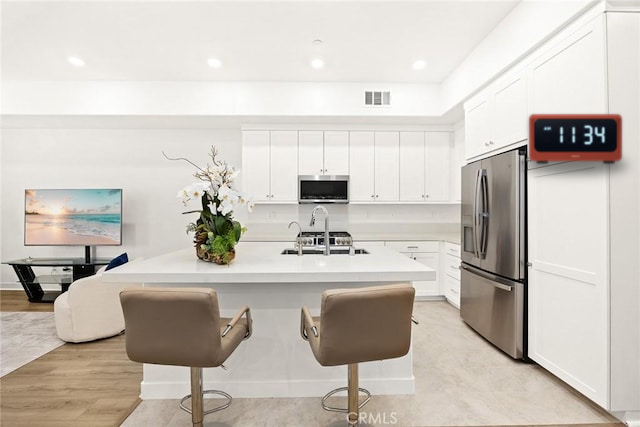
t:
11:34
